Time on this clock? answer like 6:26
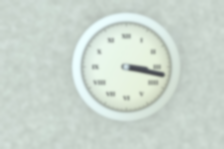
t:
3:17
